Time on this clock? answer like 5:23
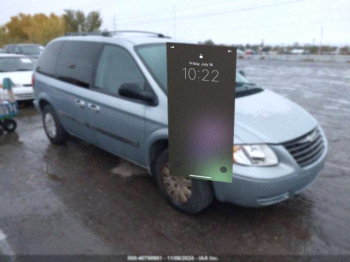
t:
10:22
